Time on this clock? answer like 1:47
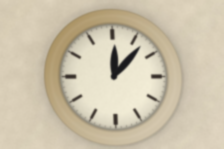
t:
12:07
